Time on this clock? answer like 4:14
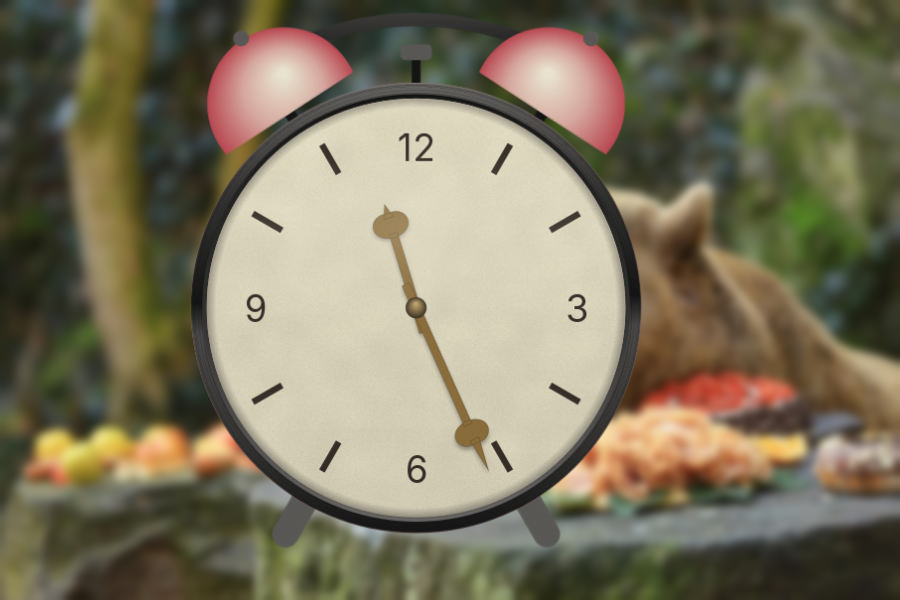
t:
11:26
